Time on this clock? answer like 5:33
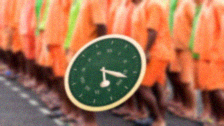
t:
5:17
